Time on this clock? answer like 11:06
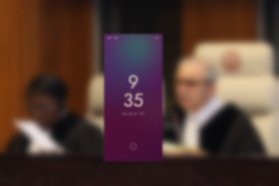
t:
9:35
